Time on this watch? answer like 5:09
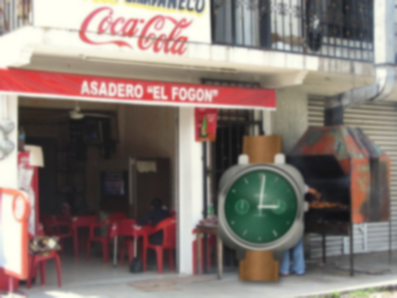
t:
3:01
